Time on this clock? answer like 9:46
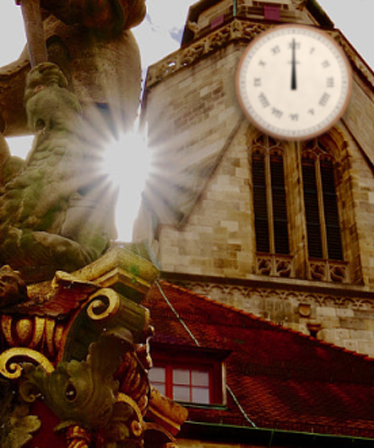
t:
12:00
